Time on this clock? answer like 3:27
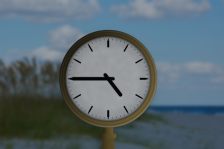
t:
4:45
